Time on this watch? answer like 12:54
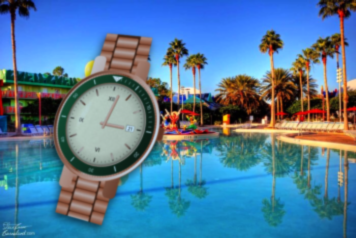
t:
3:02
